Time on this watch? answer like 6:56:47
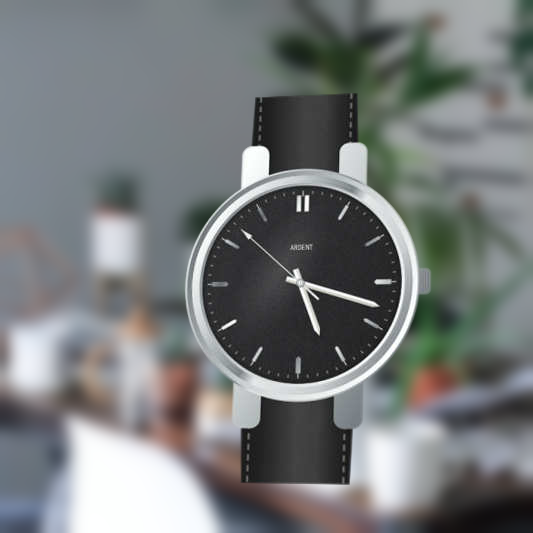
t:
5:17:52
